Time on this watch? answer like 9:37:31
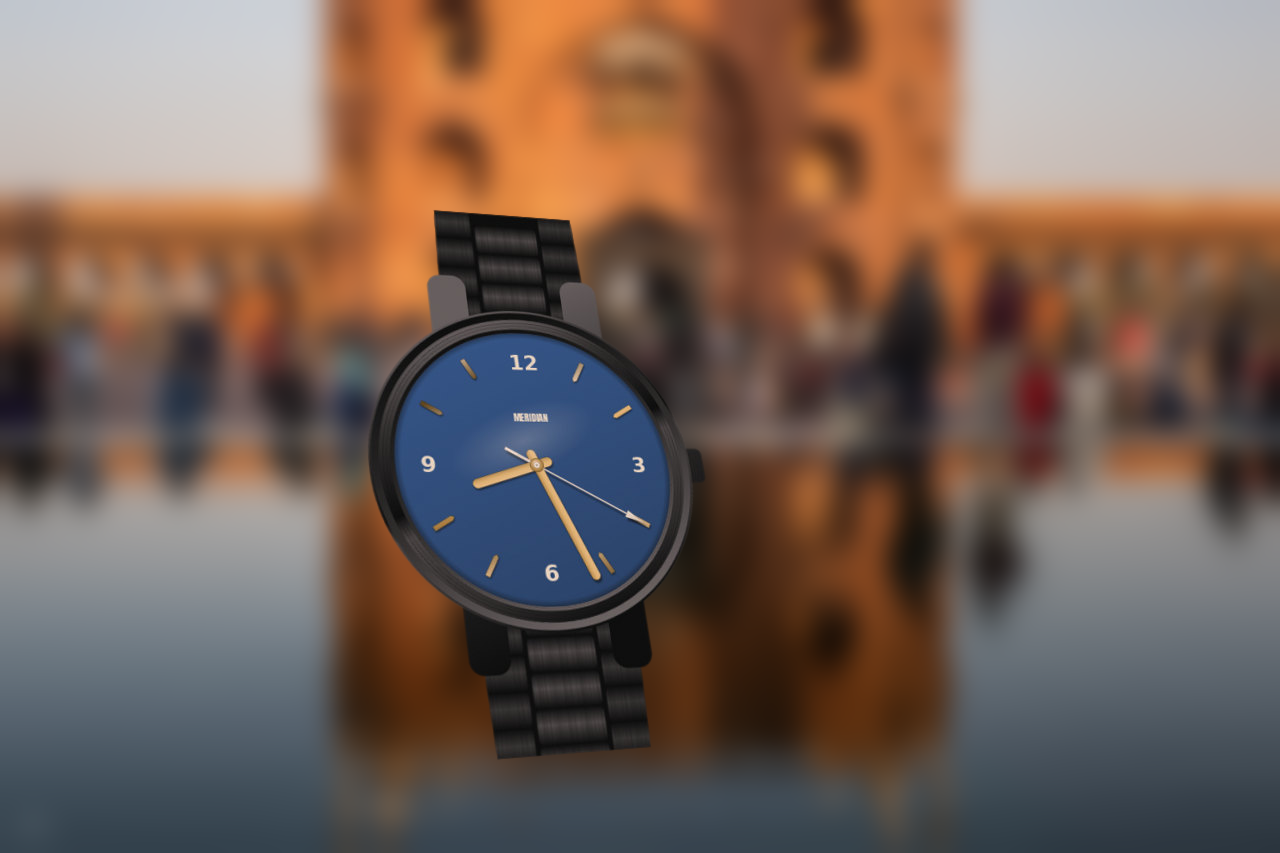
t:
8:26:20
